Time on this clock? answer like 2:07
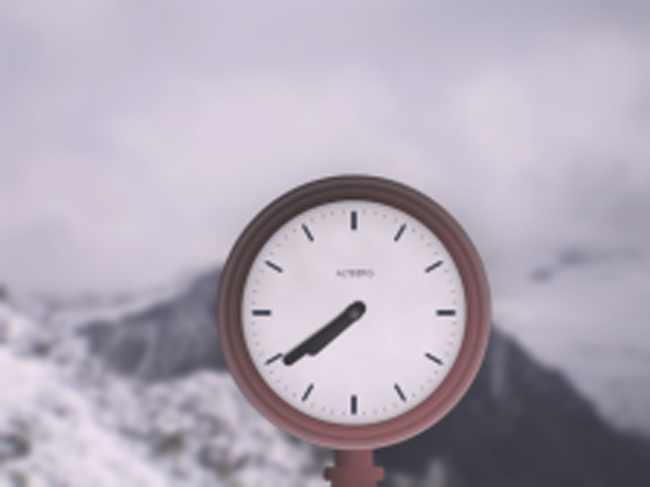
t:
7:39
